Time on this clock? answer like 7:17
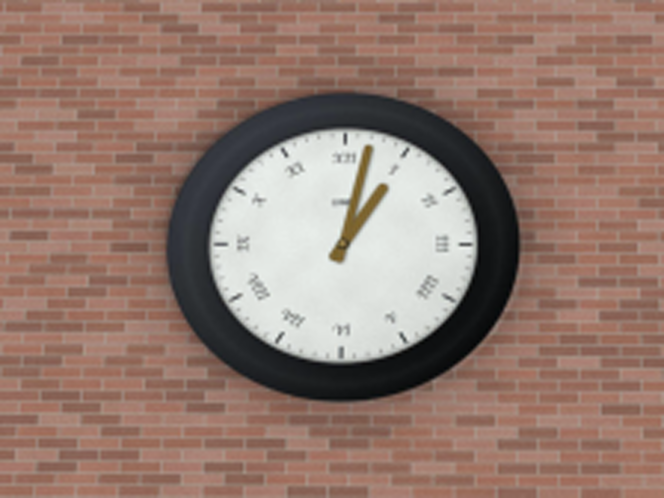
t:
1:02
